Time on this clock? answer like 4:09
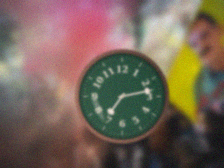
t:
7:13
